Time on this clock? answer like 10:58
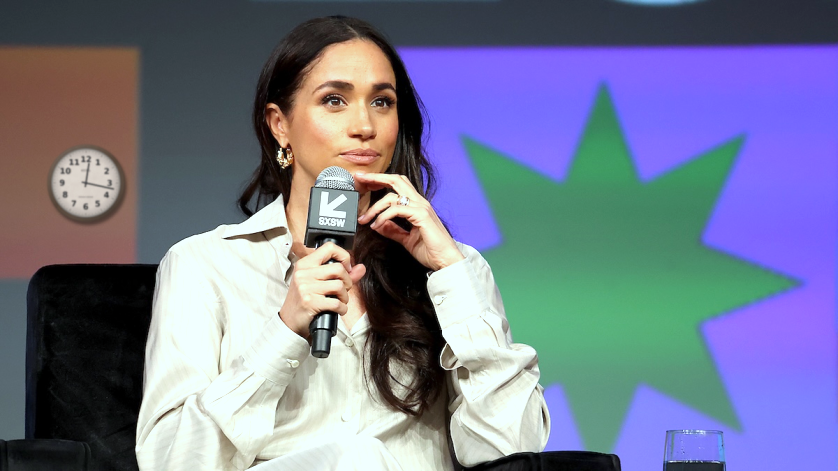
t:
12:17
